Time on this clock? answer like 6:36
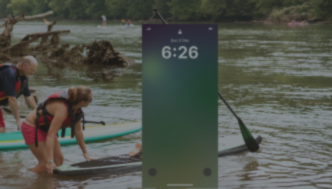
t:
6:26
